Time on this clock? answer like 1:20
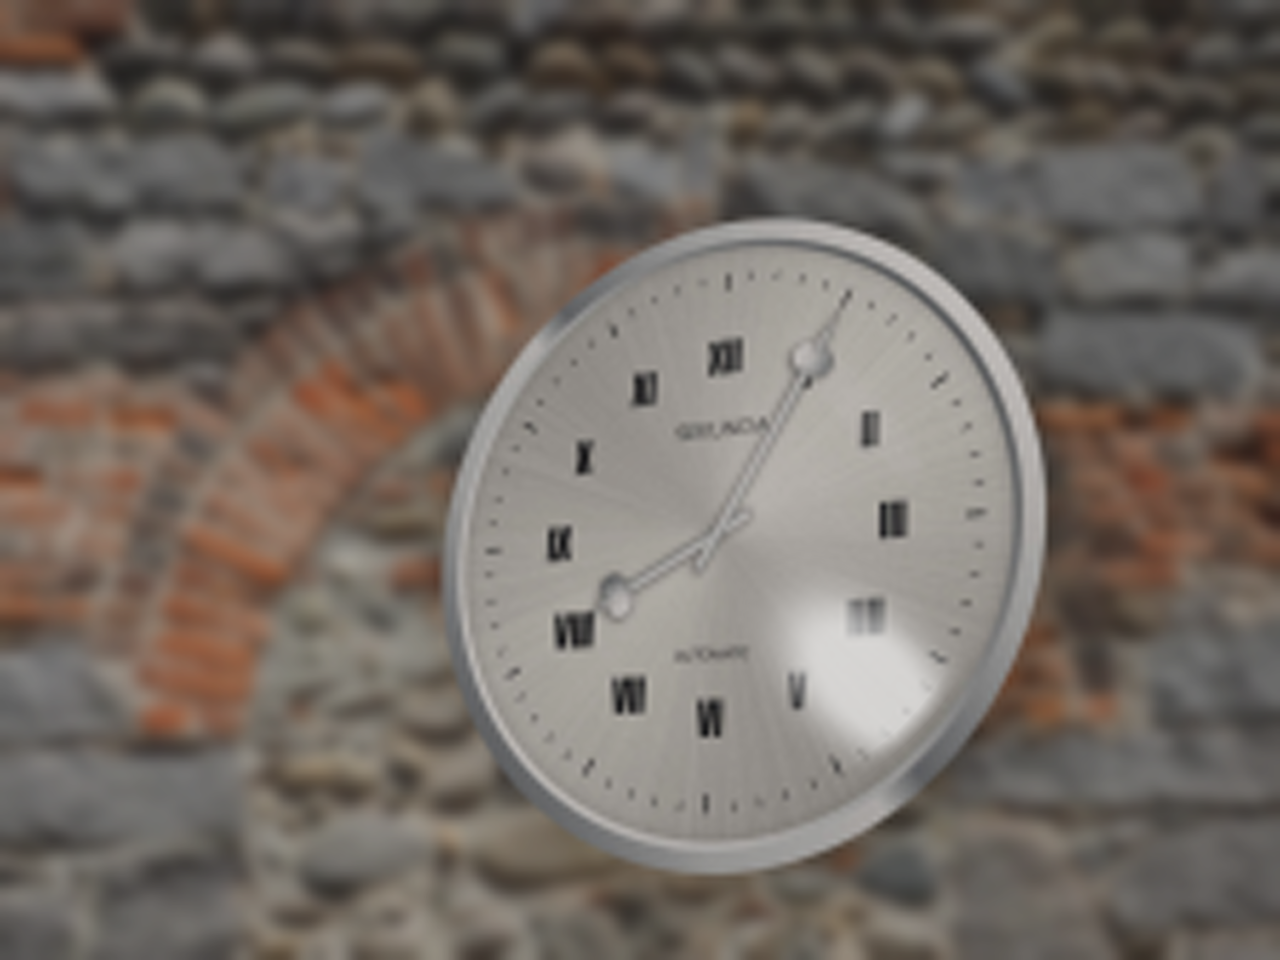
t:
8:05
